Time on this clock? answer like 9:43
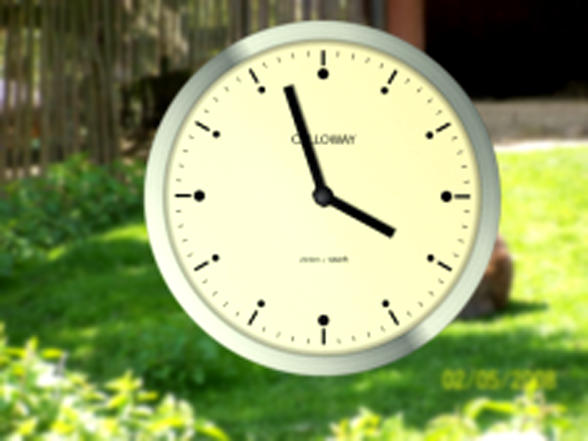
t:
3:57
